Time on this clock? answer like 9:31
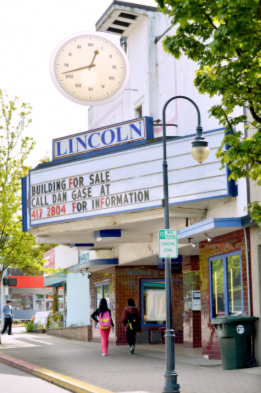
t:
12:42
